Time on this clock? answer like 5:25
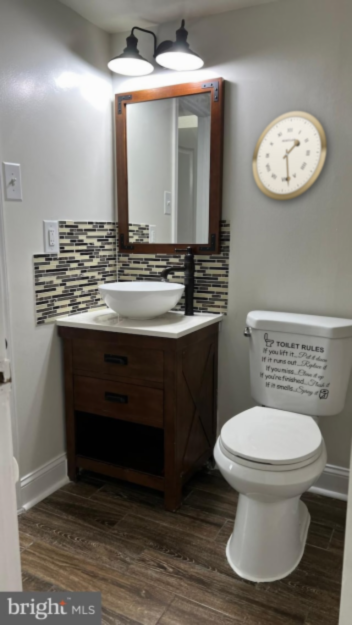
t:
1:28
